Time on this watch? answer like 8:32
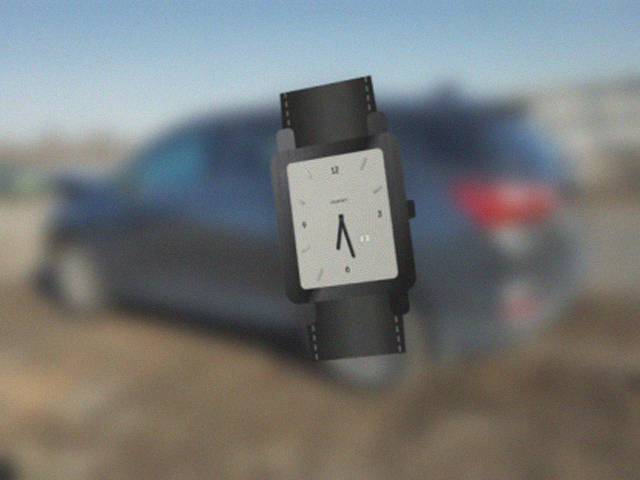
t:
6:28
